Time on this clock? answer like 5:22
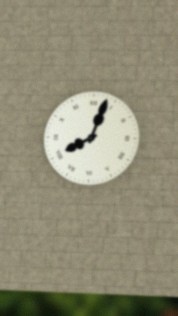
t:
8:03
